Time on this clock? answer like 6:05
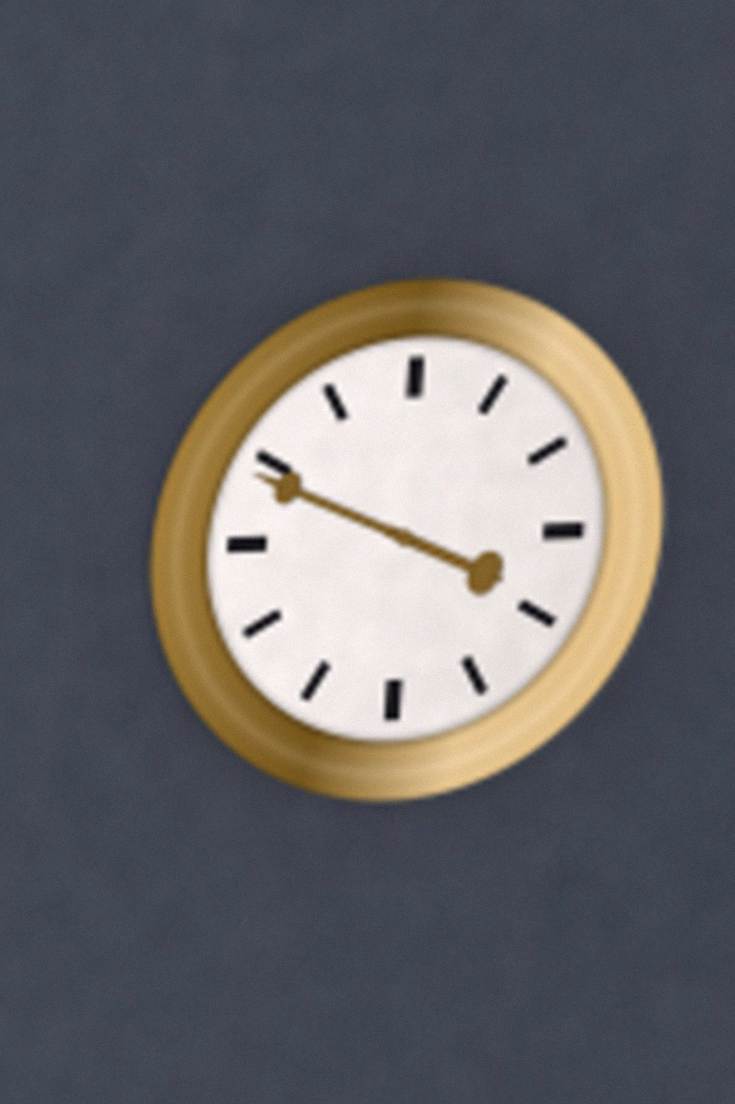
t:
3:49
